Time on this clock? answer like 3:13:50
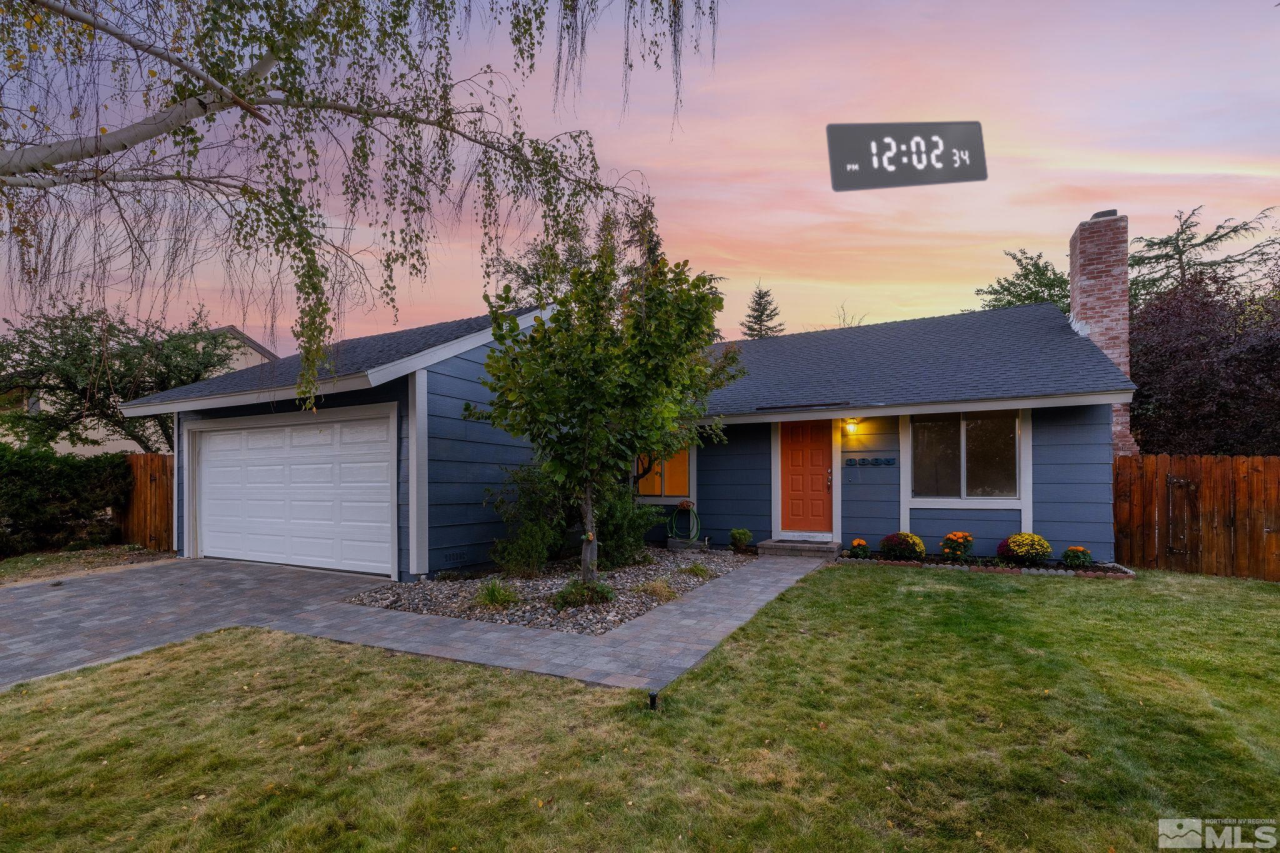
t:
12:02:34
